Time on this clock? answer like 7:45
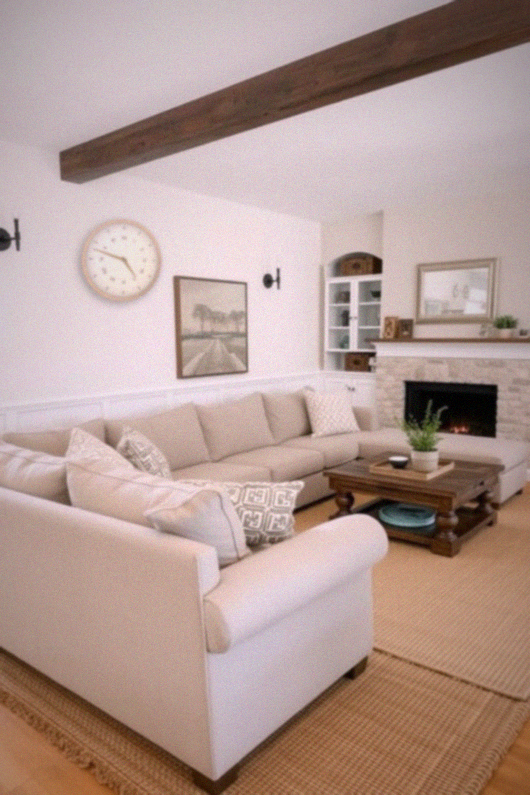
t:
4:48
